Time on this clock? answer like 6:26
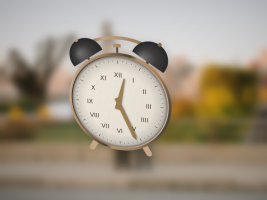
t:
12:26
